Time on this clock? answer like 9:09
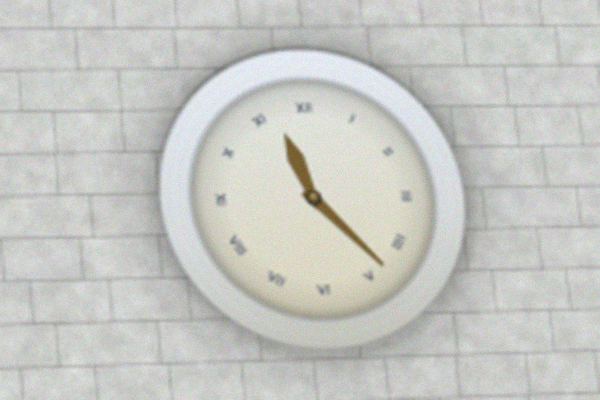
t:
11:23
